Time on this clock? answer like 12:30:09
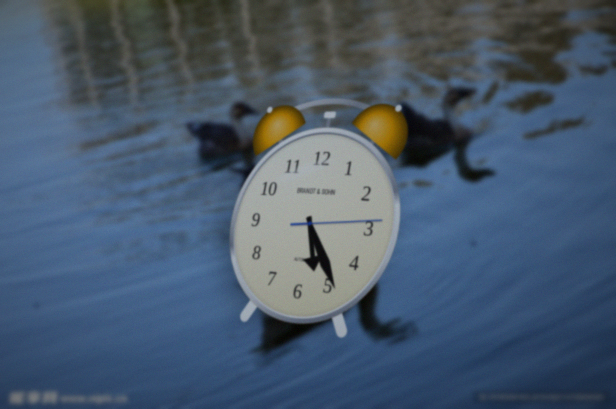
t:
5:24:14
